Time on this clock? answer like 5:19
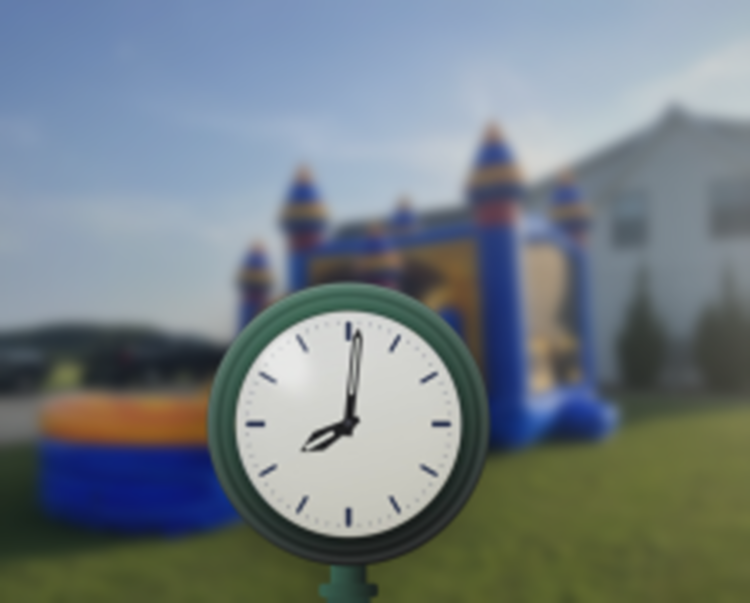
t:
8:01
